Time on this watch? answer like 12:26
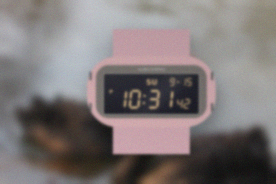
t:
10:31
